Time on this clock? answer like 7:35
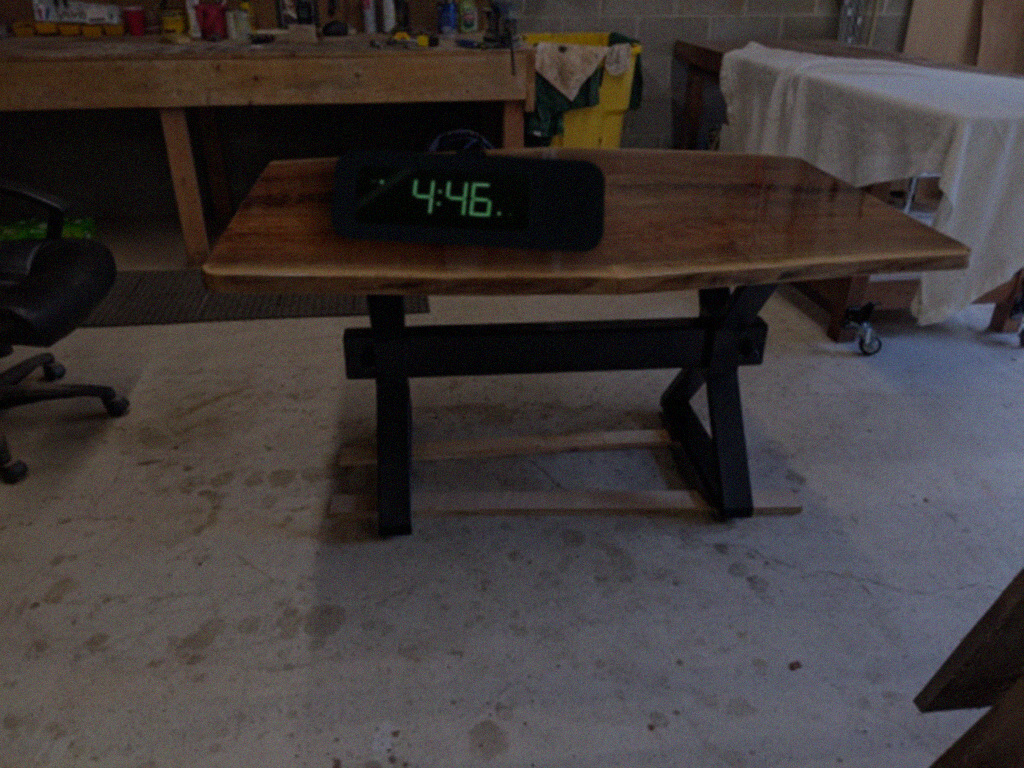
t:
4:46
